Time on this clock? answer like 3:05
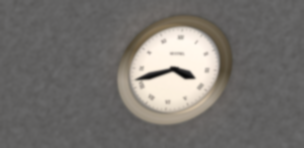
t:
3:42
